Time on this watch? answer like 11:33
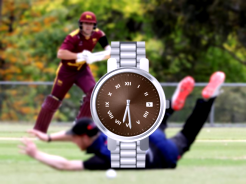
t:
6:29
